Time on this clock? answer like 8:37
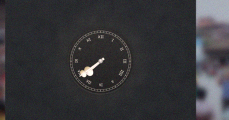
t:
7:39
